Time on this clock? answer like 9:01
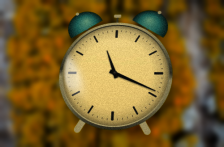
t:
11:19
